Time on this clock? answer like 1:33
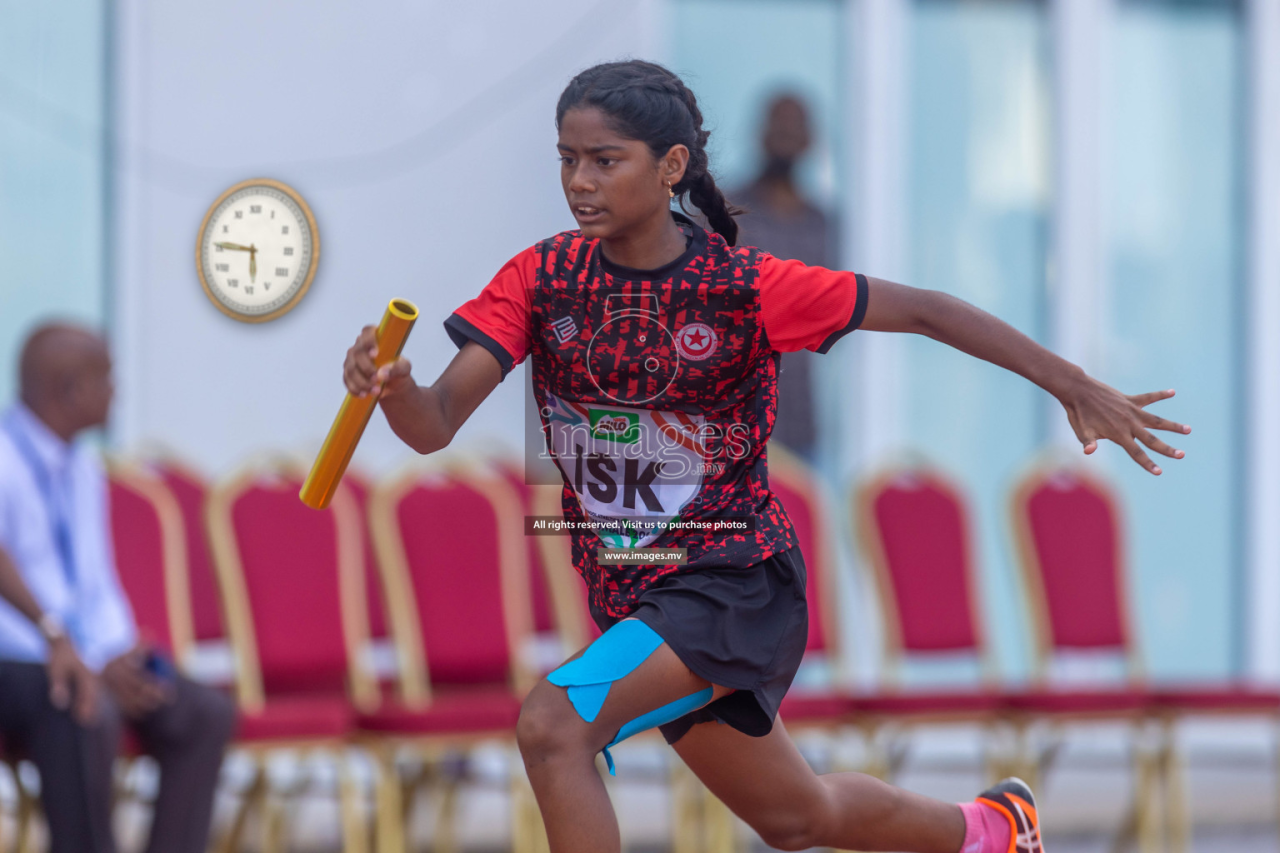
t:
5:46
